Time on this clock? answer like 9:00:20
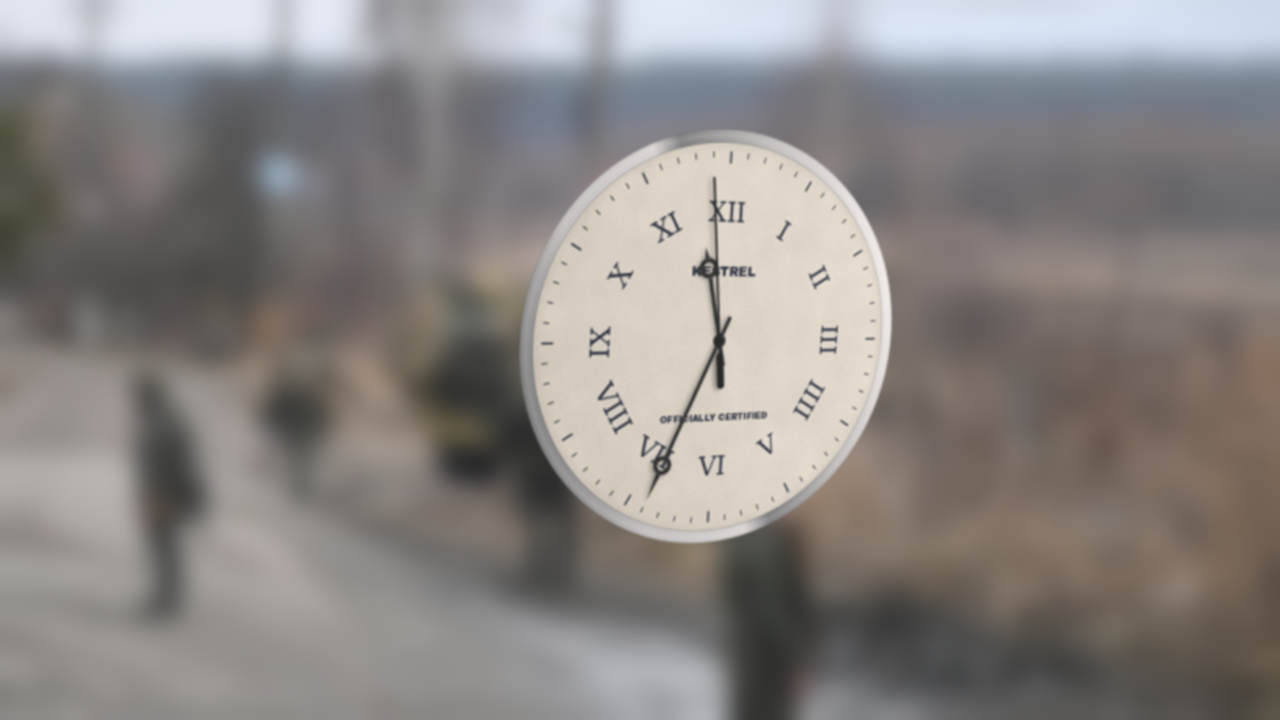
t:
11:33:59
